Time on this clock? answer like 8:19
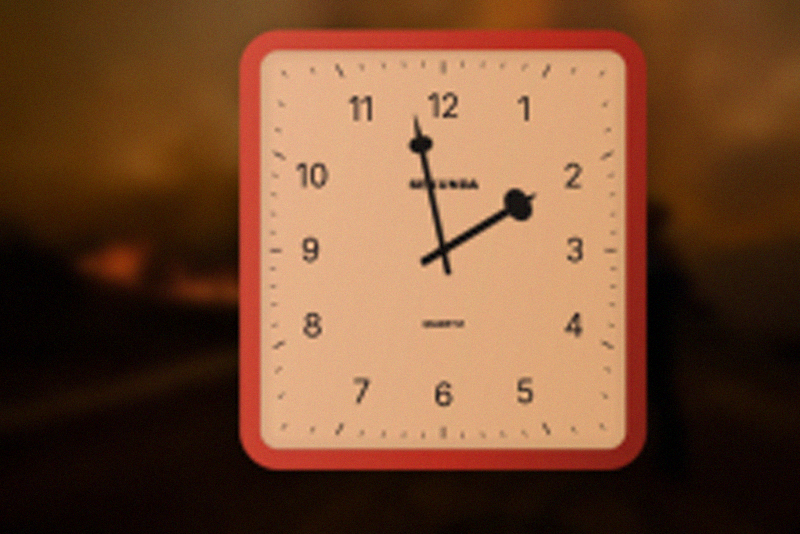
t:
1:58
